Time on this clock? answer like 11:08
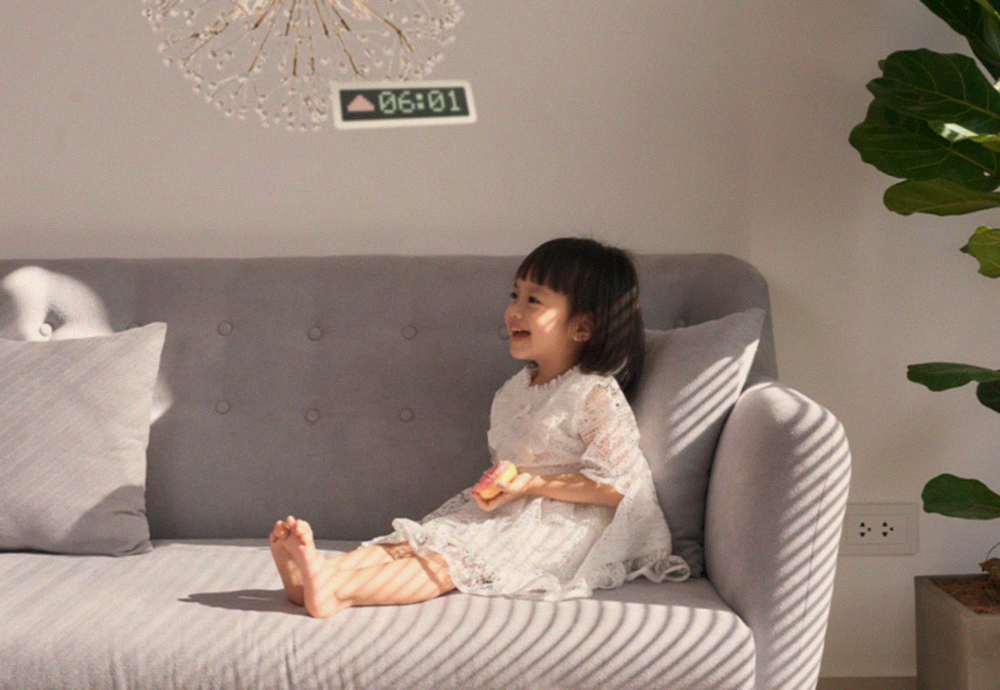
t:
6:01
